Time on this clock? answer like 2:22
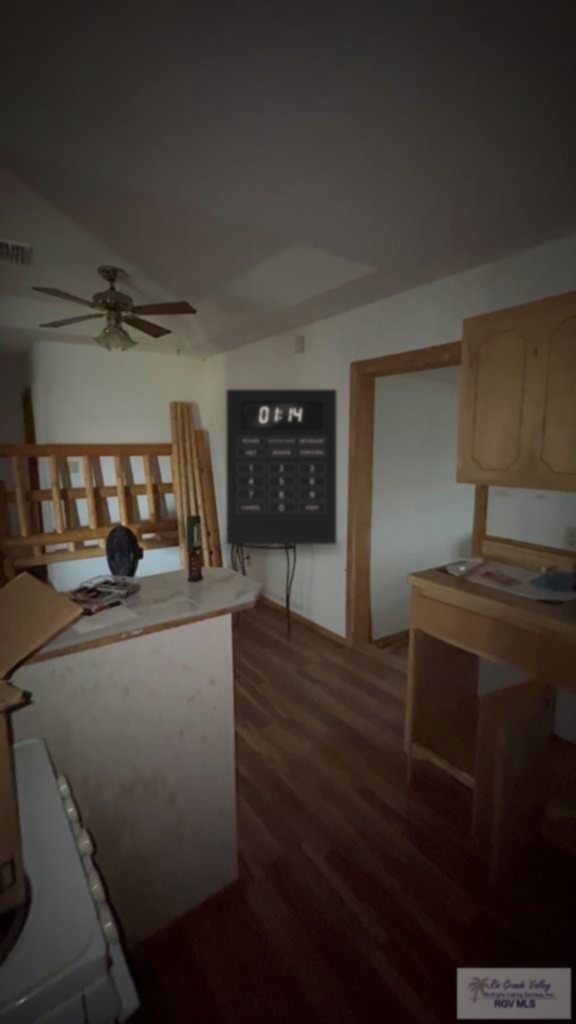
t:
1:14
